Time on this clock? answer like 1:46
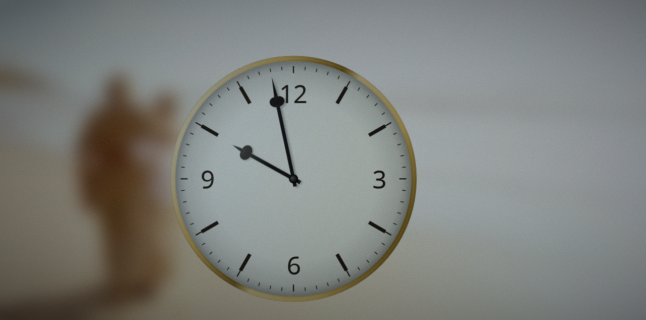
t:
9:58
